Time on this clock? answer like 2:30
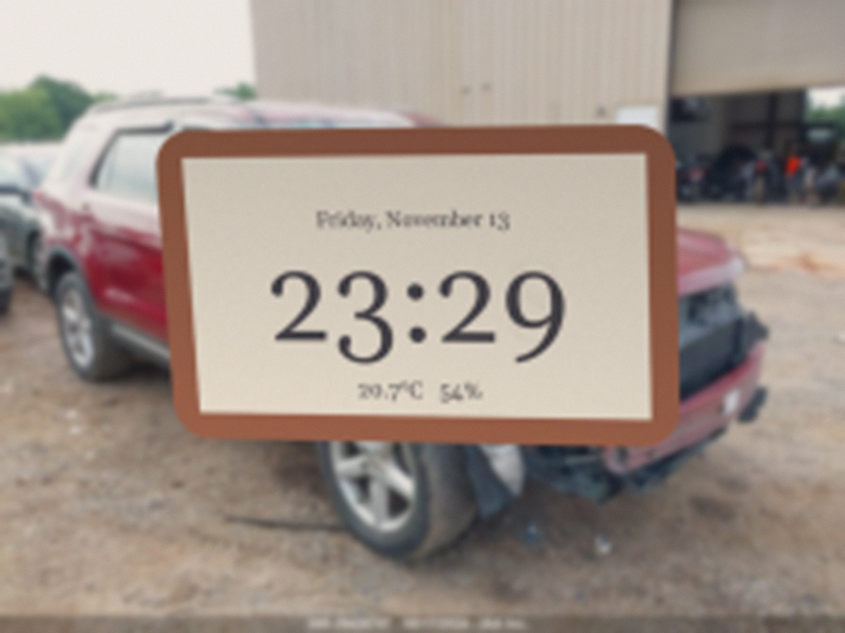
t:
23:29
